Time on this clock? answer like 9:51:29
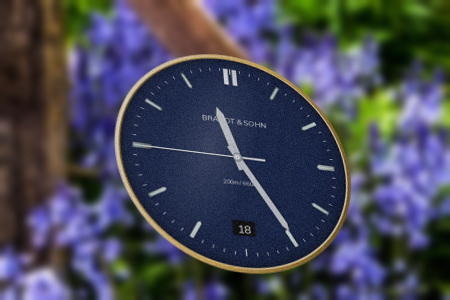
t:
11:24:45
